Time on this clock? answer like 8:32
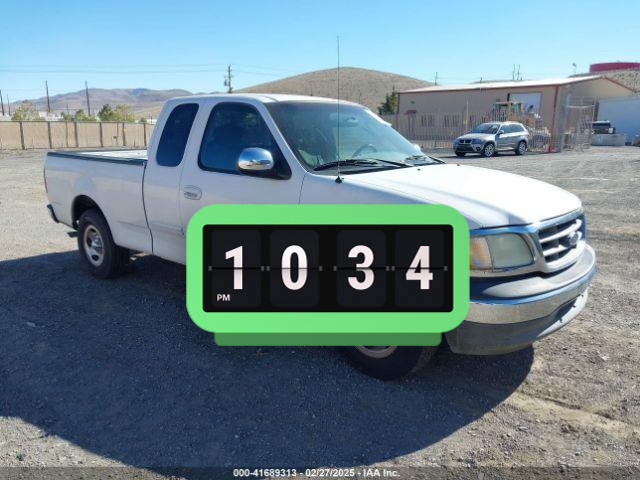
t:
10:34
